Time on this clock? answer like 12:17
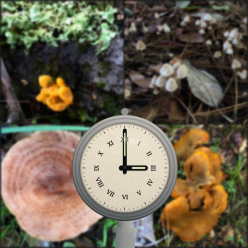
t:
3:00
